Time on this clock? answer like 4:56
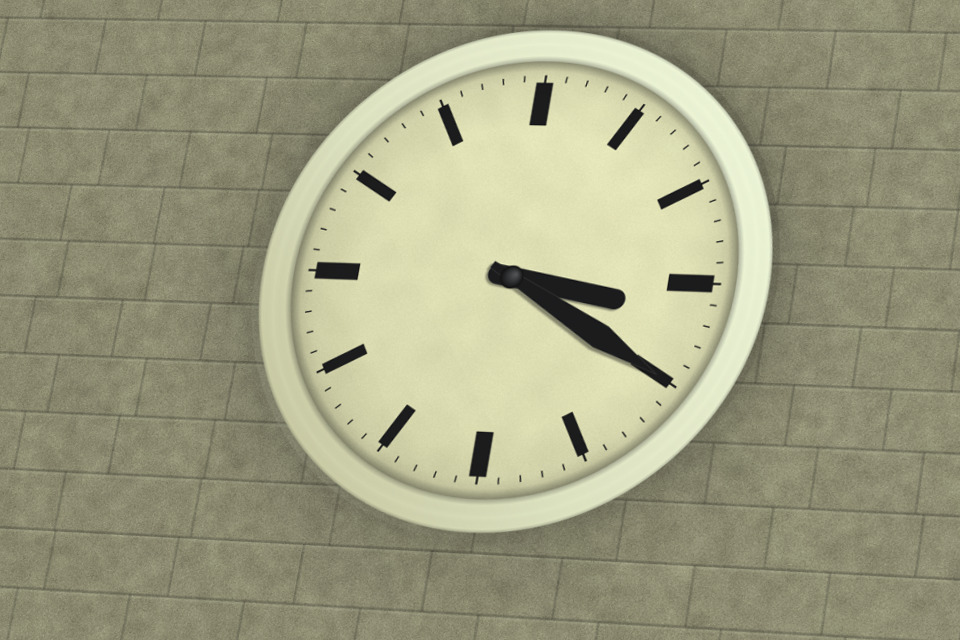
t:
3:20
